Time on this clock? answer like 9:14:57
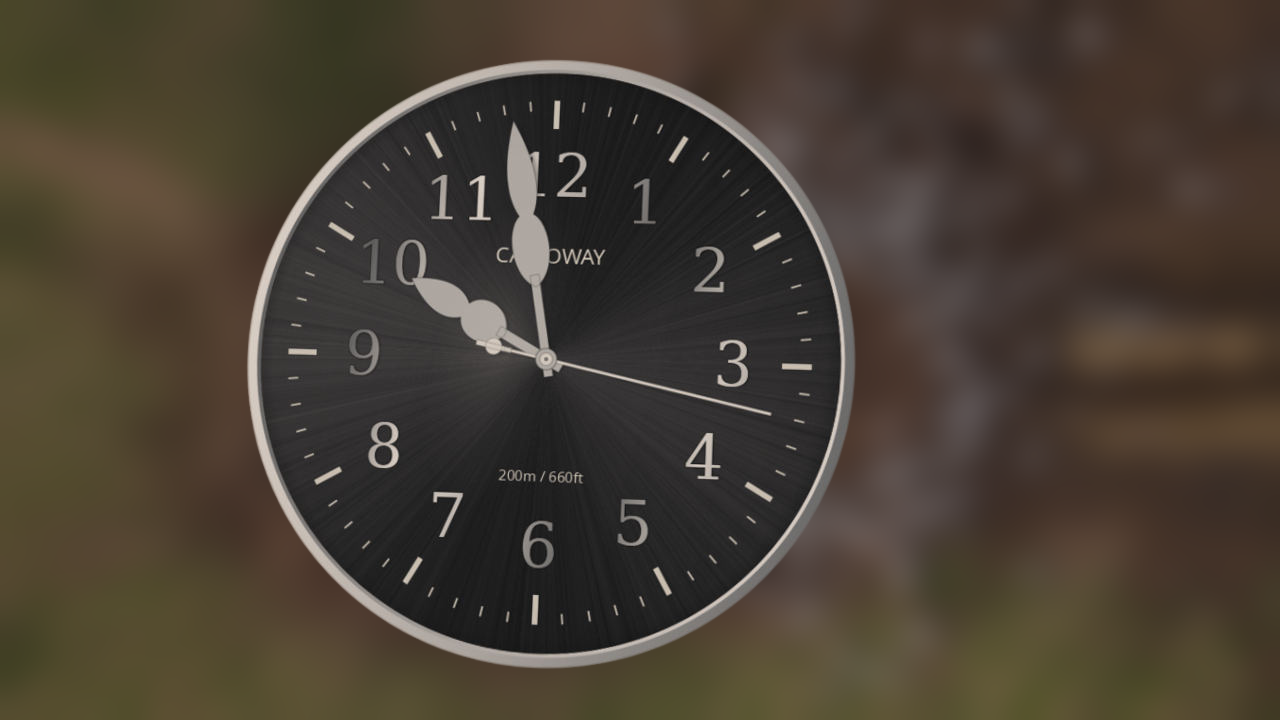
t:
9:58:17
